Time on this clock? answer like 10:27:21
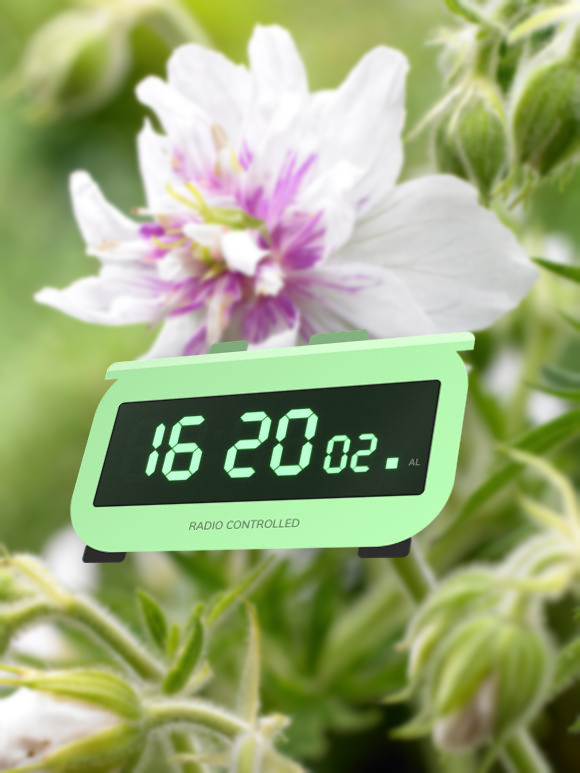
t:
16:20:02
